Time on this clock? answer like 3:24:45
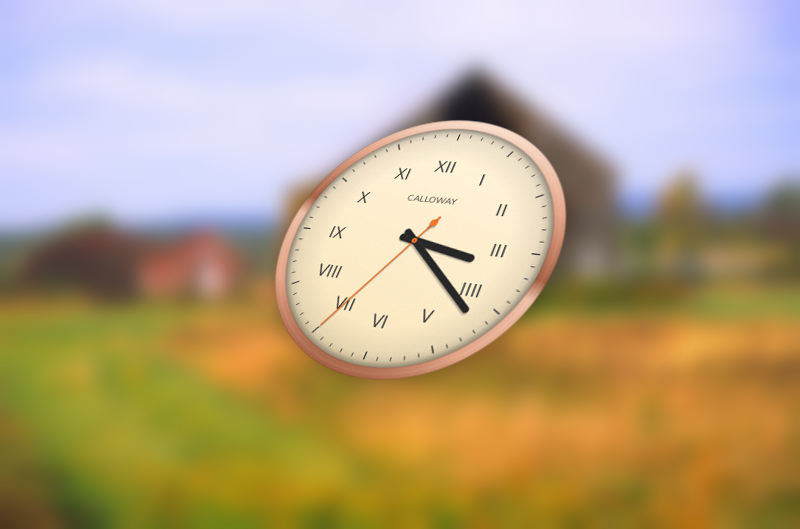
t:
3:21:35
